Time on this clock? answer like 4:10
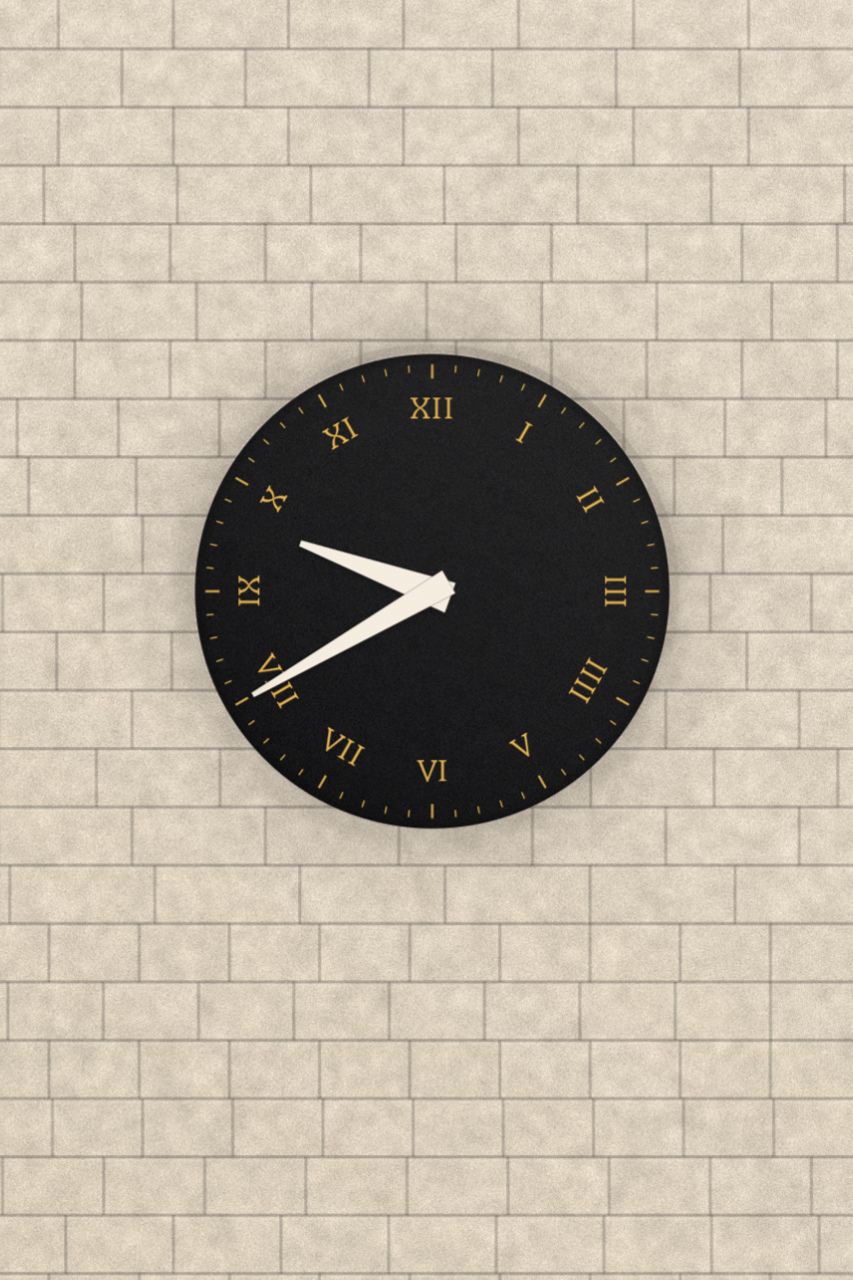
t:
9:40
